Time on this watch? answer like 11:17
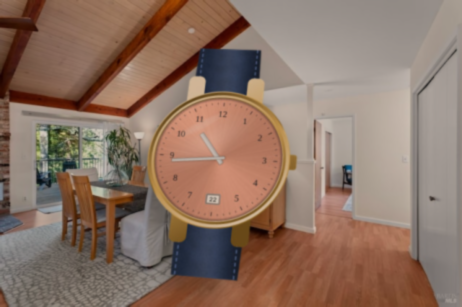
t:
10:44
